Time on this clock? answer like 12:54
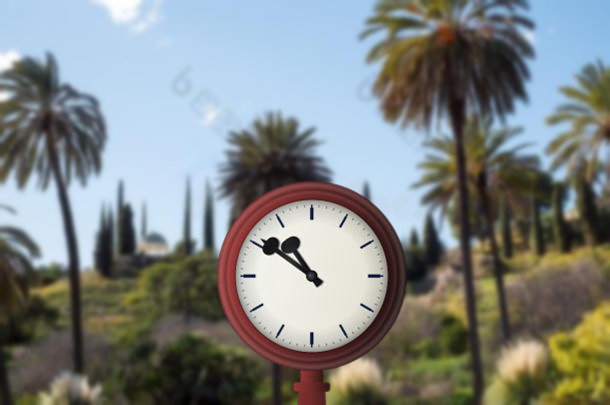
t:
10:51
